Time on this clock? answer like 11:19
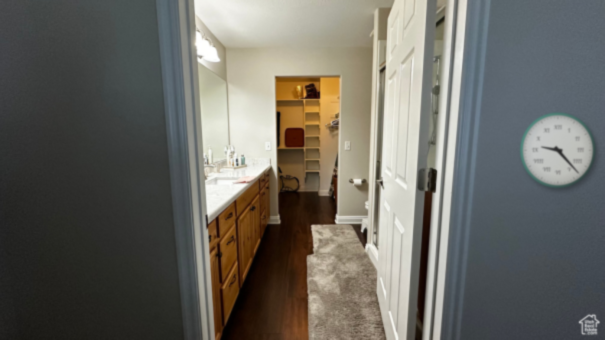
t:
9:23
